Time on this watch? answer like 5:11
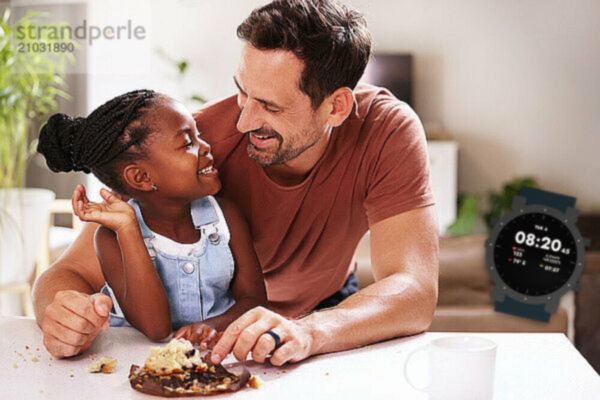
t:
8:20
